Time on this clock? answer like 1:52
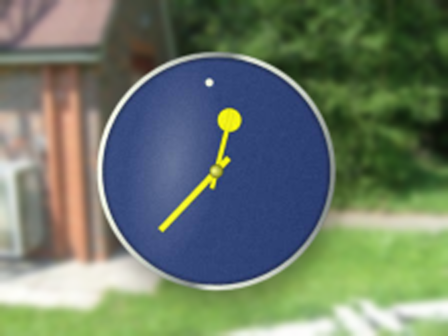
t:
12:38
